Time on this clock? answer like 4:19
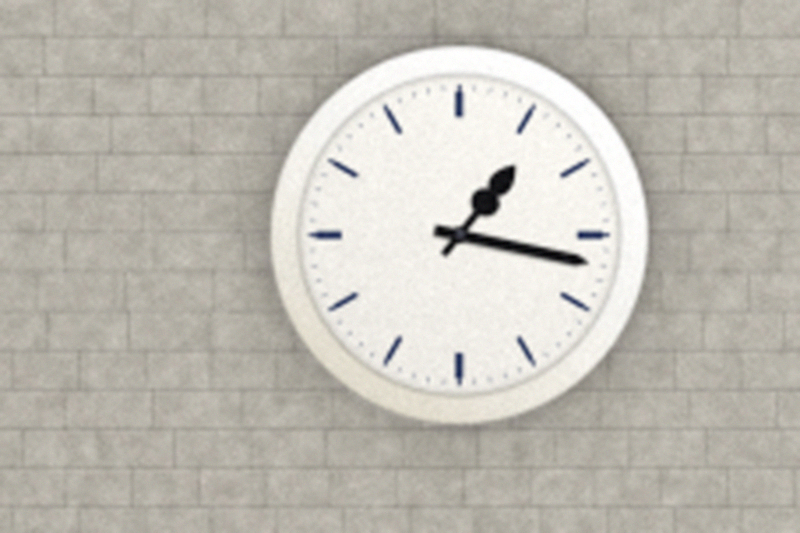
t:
1:17
